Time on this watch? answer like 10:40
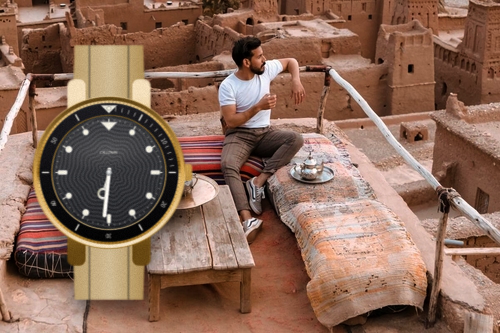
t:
6:31
